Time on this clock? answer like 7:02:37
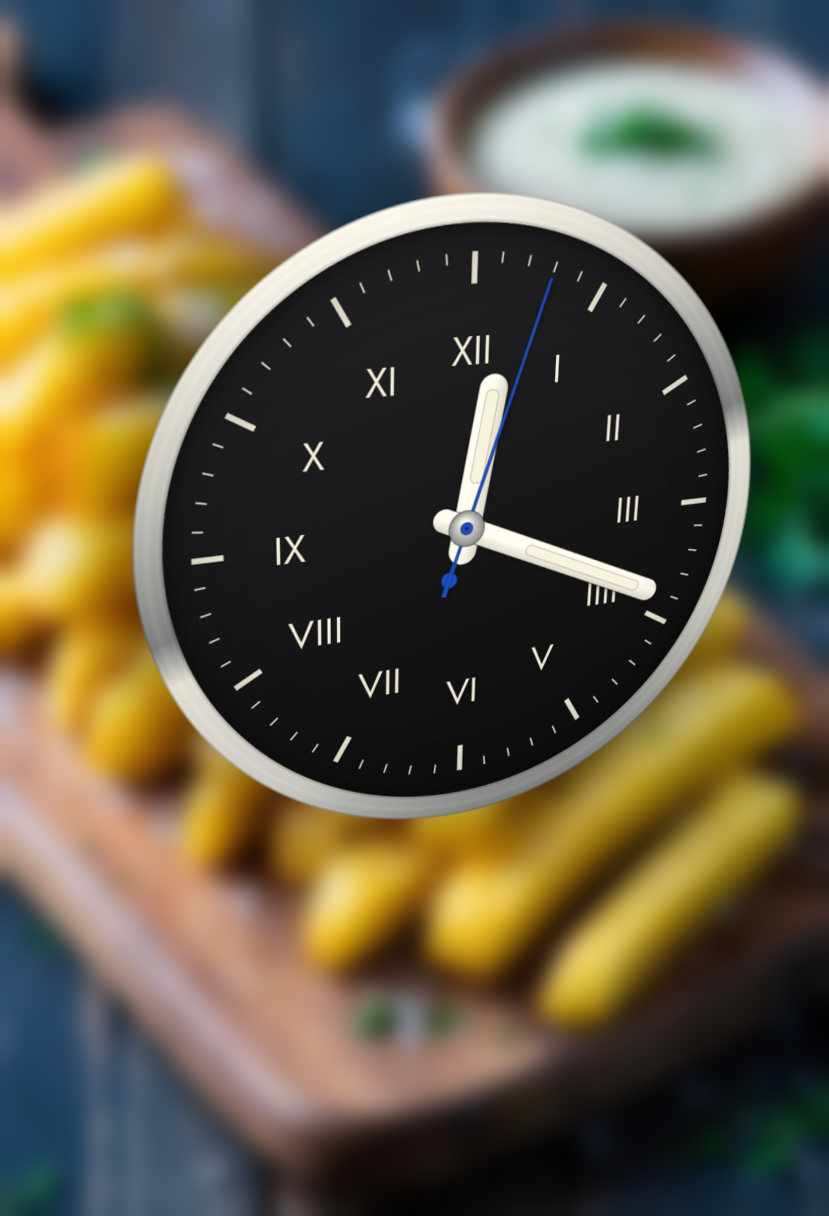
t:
12:19:03
